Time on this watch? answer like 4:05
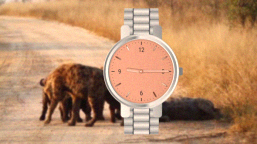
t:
9:15
